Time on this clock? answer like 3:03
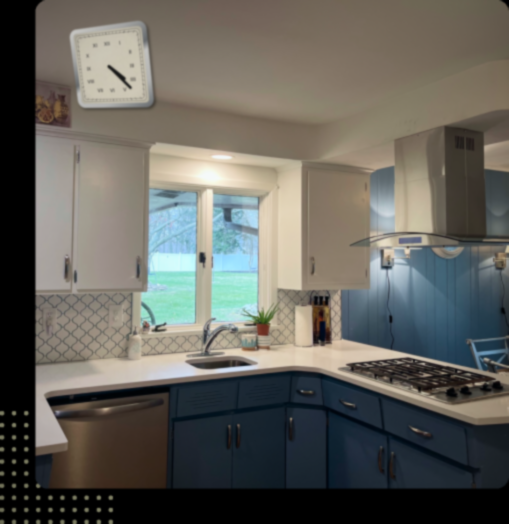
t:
4:23
